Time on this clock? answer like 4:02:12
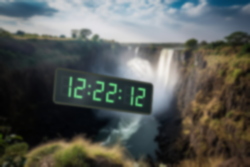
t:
12:22:12
